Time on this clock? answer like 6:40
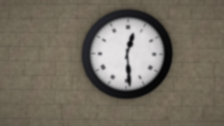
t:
12:29
